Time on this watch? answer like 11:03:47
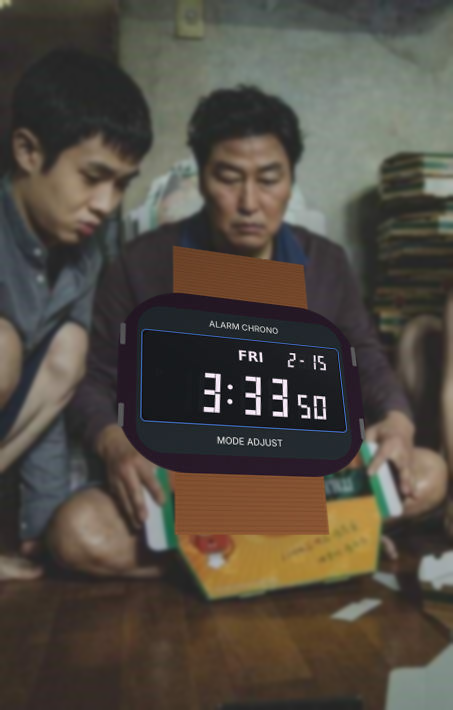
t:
3:33:50
